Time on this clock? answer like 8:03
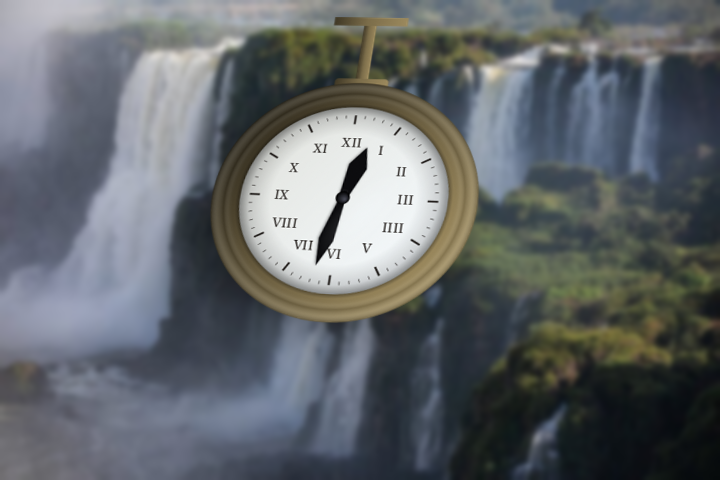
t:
12:32
